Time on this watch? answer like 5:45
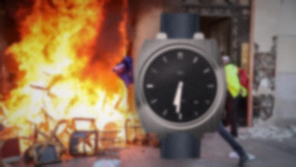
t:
6:31
